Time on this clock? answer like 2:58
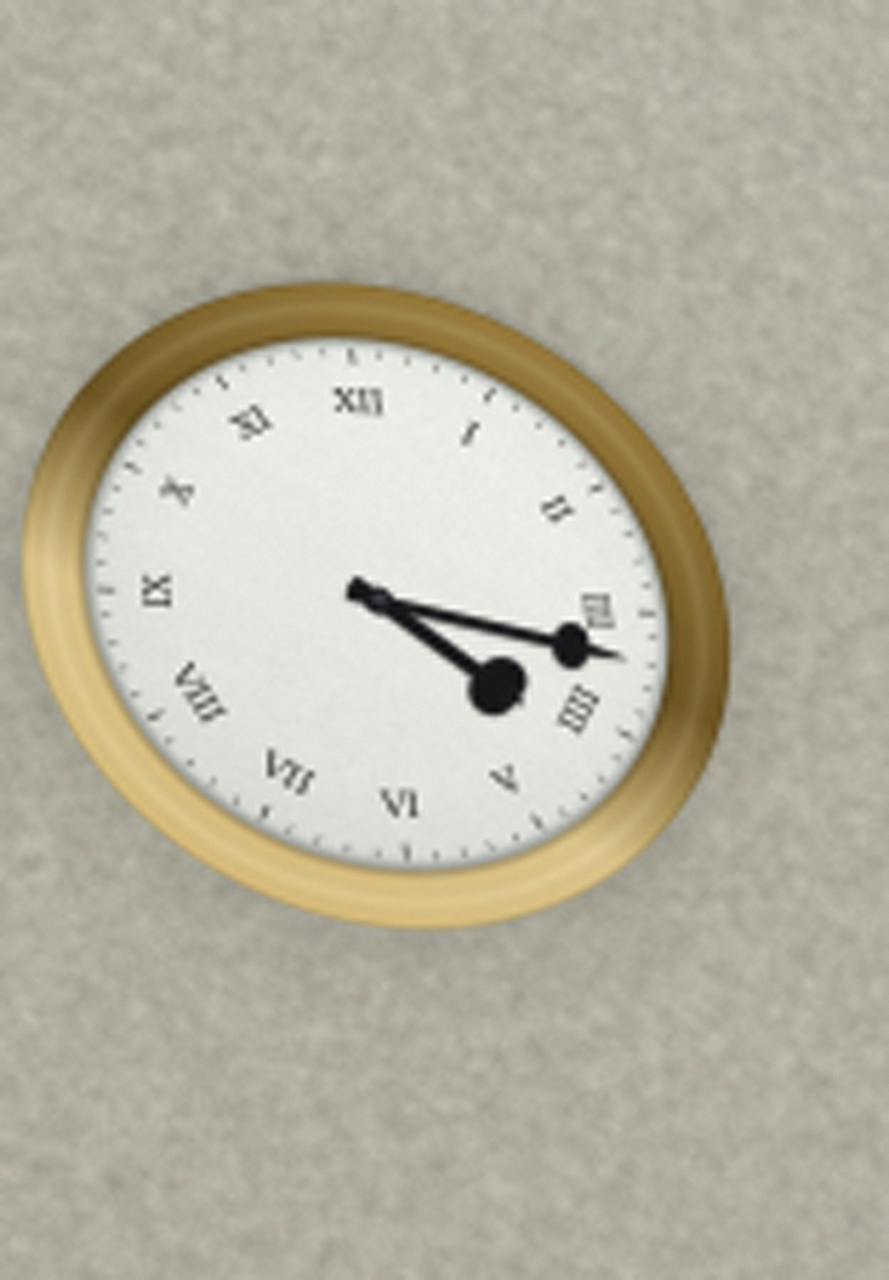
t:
4:17
